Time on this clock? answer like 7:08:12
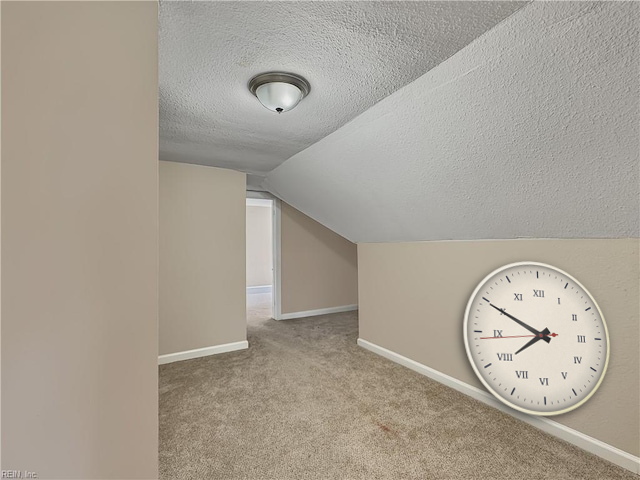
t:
7:49:44
